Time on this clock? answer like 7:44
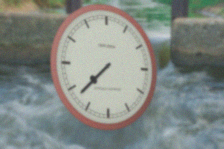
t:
7:38
